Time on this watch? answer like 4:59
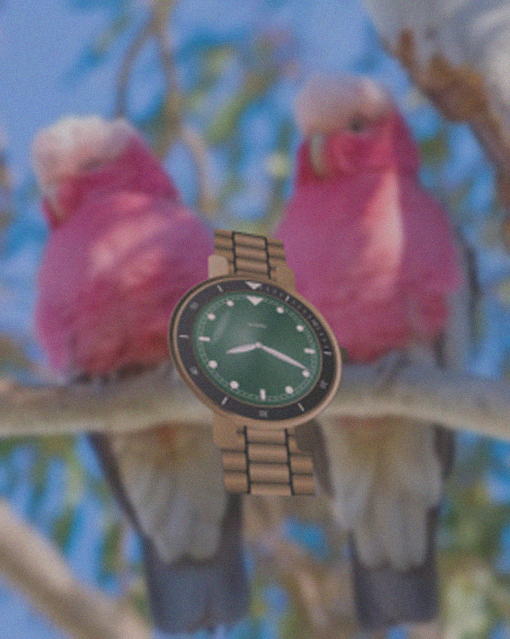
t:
8:19
